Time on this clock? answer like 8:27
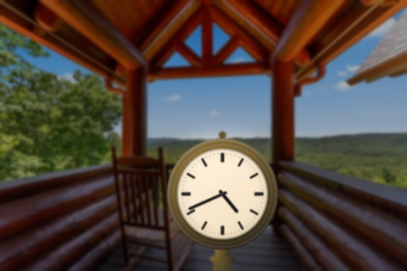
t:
4:41
